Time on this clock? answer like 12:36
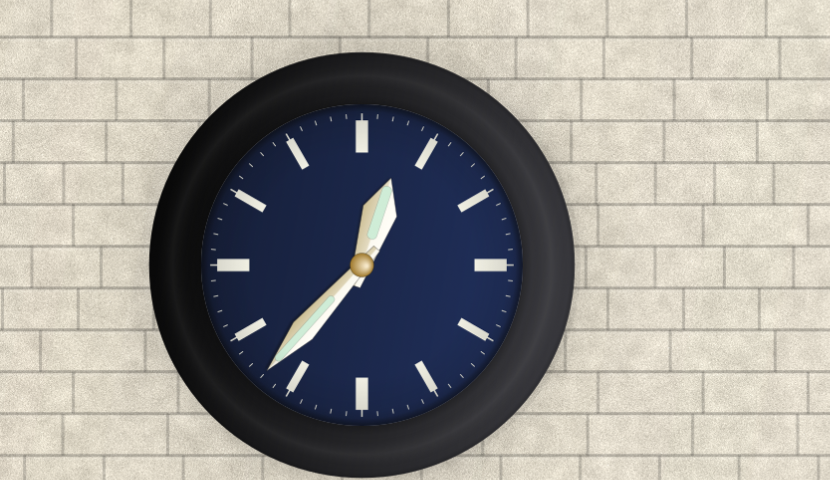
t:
12:37
